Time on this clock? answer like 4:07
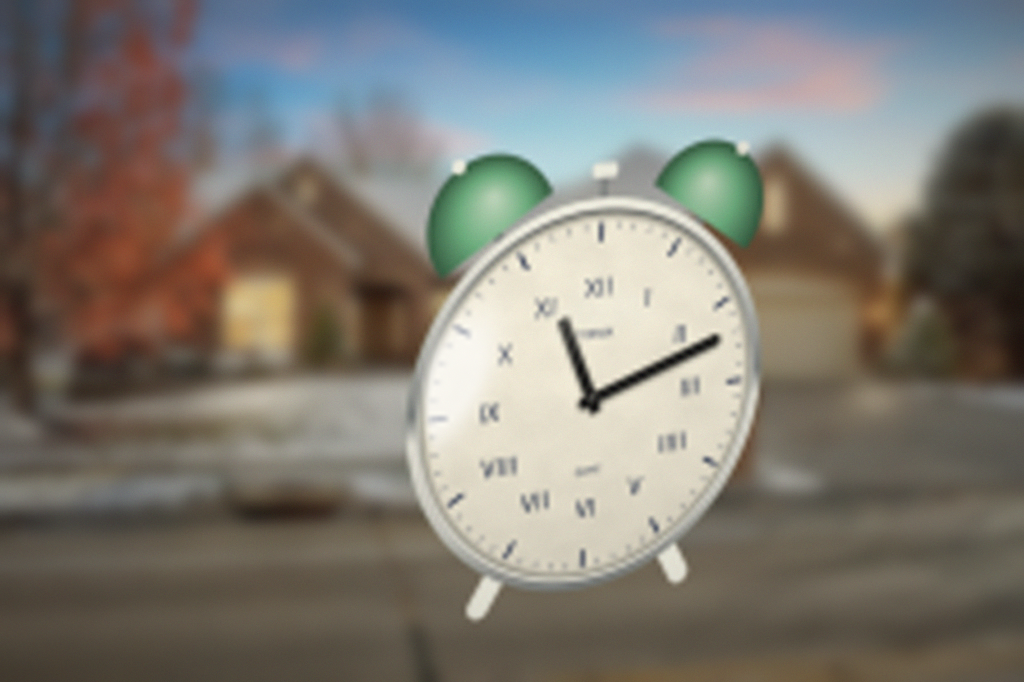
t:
11:12
